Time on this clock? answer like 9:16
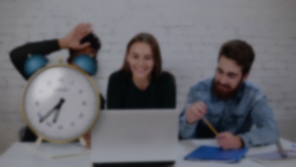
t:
6:38
